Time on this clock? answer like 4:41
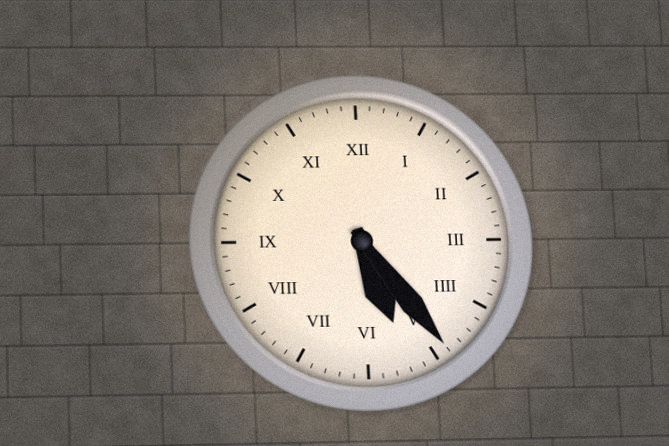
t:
5:24
